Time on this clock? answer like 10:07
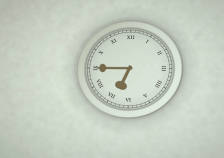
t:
6:45
